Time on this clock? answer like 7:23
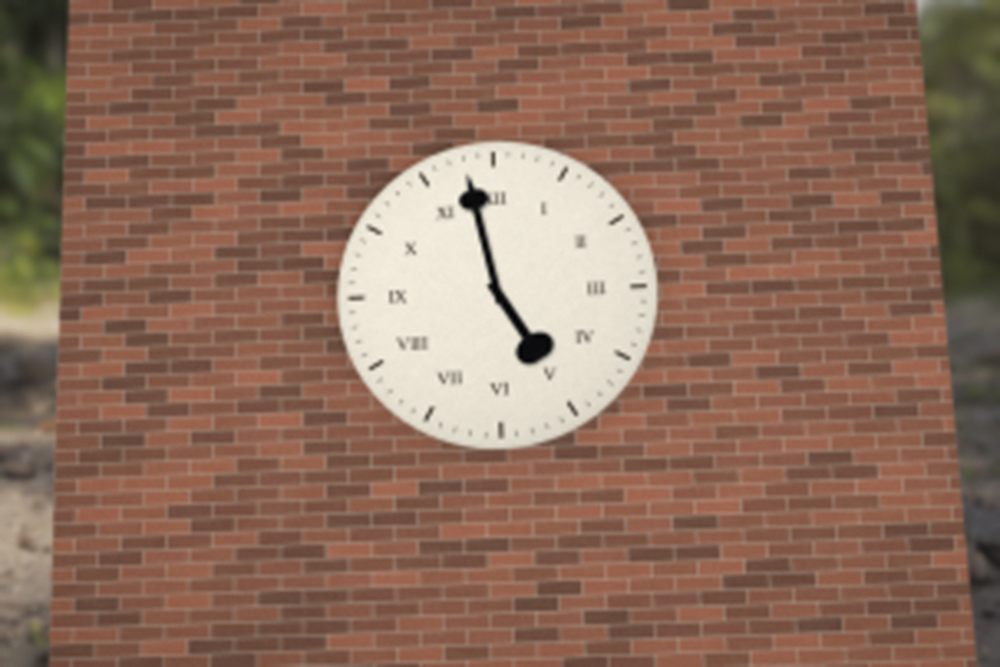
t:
4:58
